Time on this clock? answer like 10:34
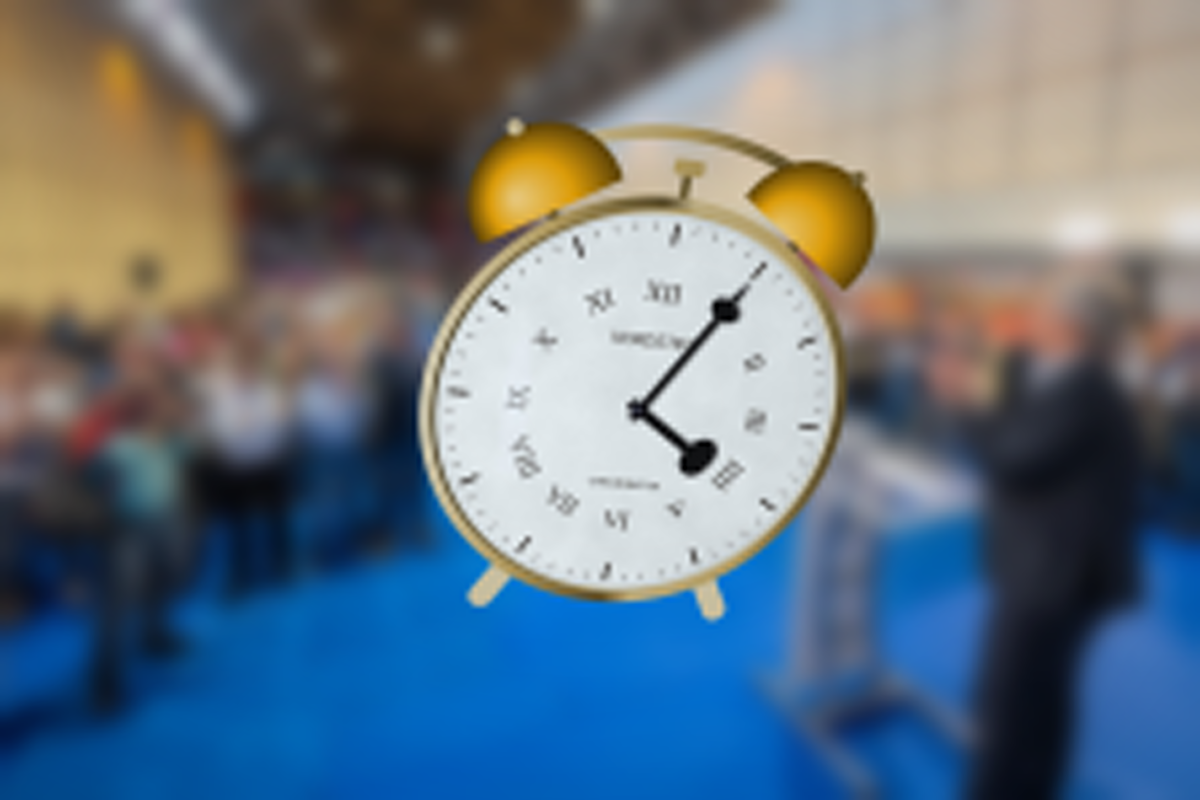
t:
4:05
